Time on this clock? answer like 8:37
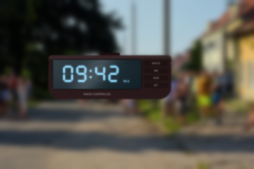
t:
9:42
